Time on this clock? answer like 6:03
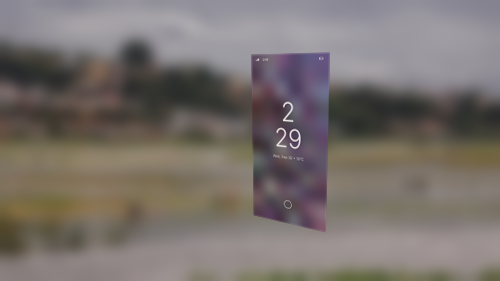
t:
2:29
